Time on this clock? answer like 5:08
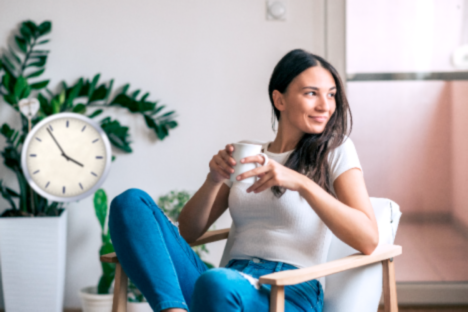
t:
3:54
